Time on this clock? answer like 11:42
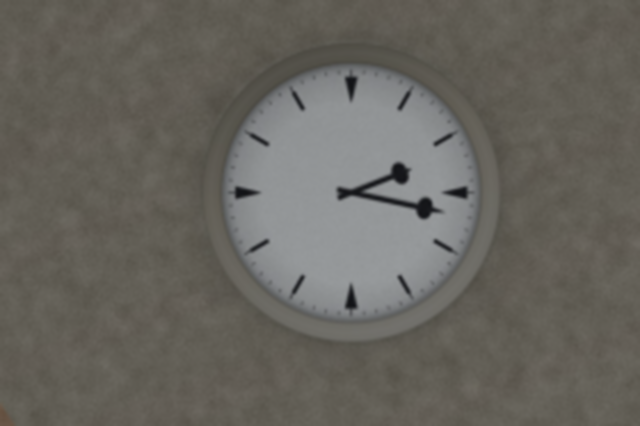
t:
2:17
